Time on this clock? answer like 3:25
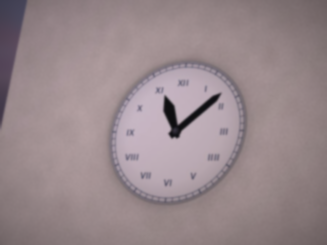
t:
11:08
